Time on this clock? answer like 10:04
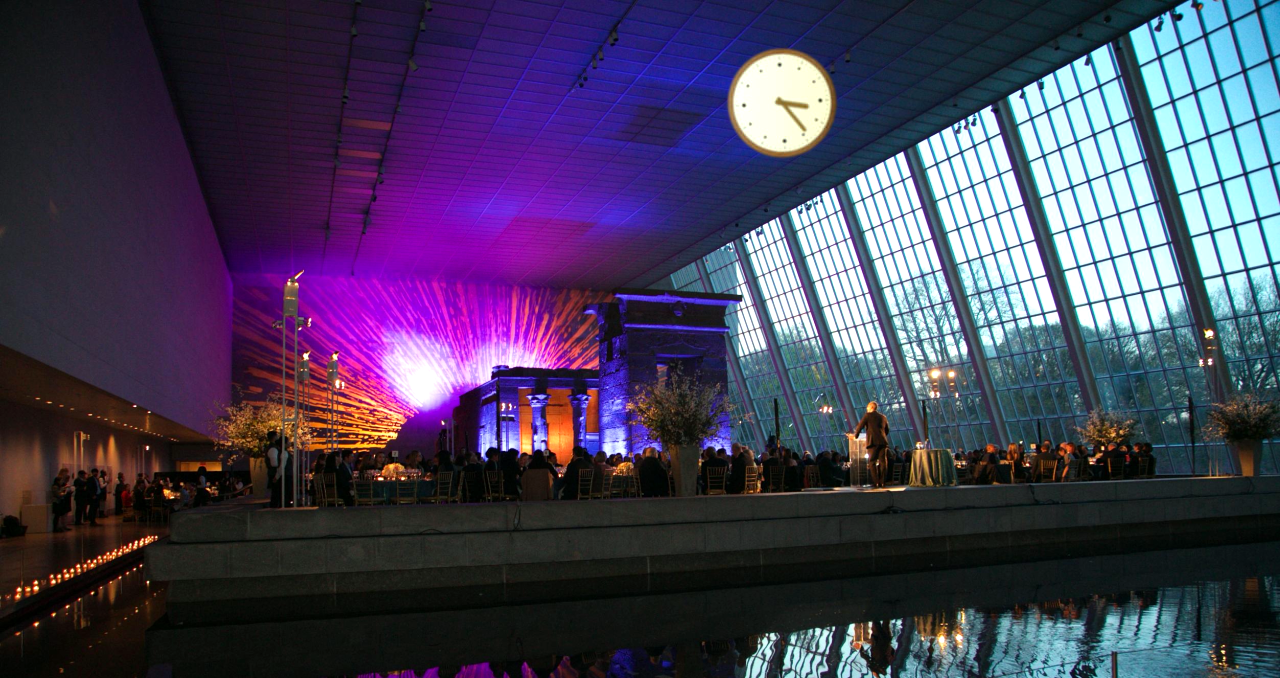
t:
3:24
